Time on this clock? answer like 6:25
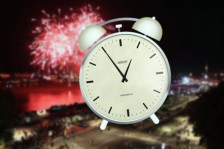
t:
12:55
